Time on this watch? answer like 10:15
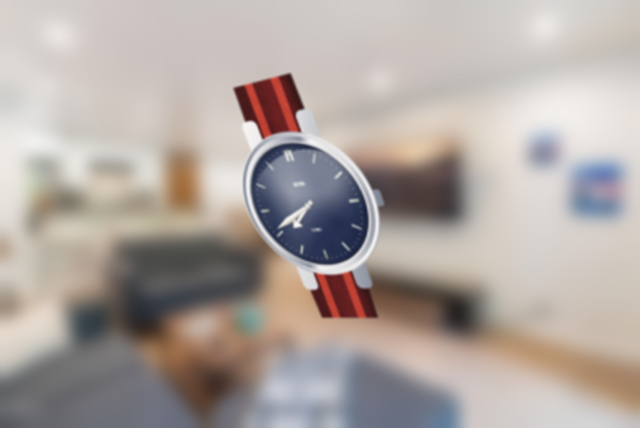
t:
7:41
